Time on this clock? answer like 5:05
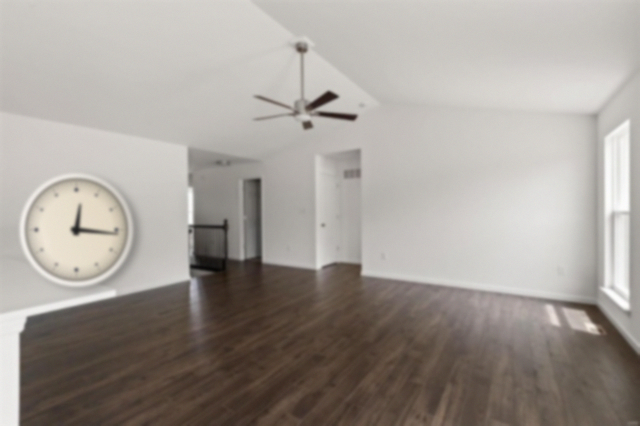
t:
12:16
